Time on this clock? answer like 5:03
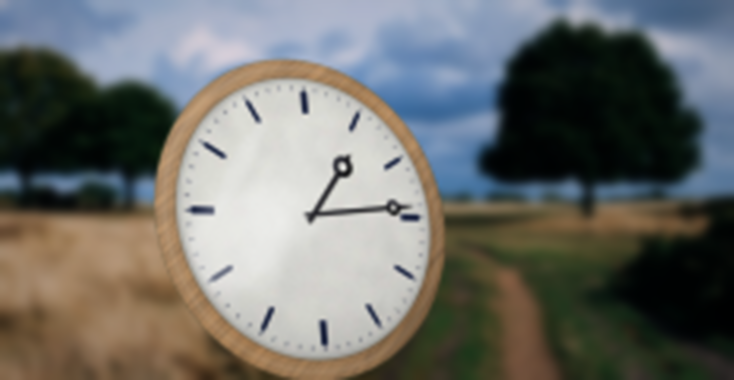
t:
1:14
